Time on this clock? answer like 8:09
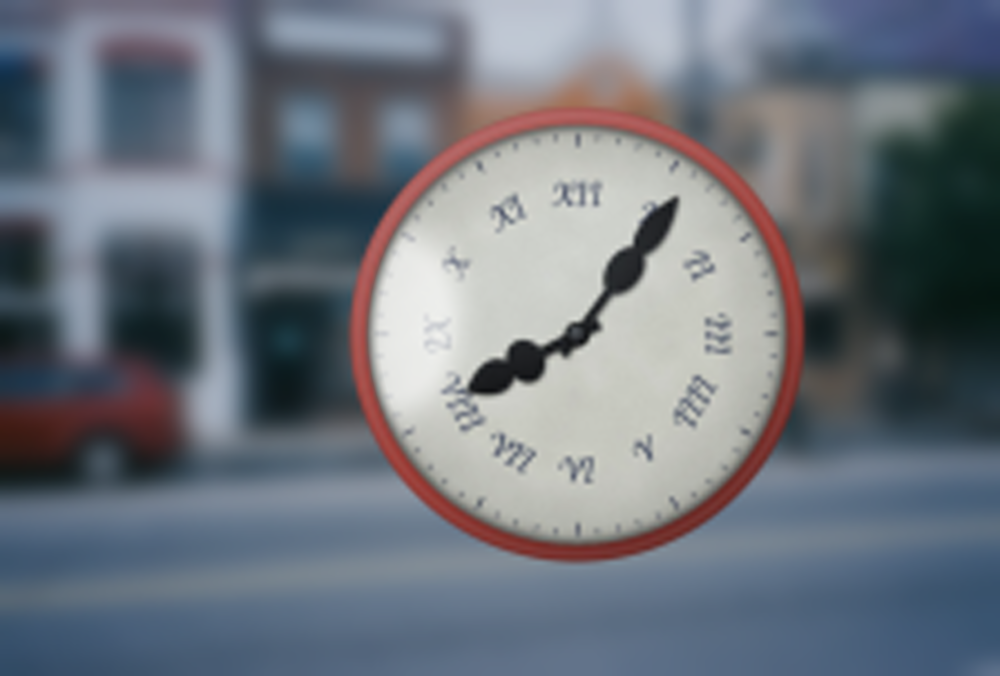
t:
8:06
